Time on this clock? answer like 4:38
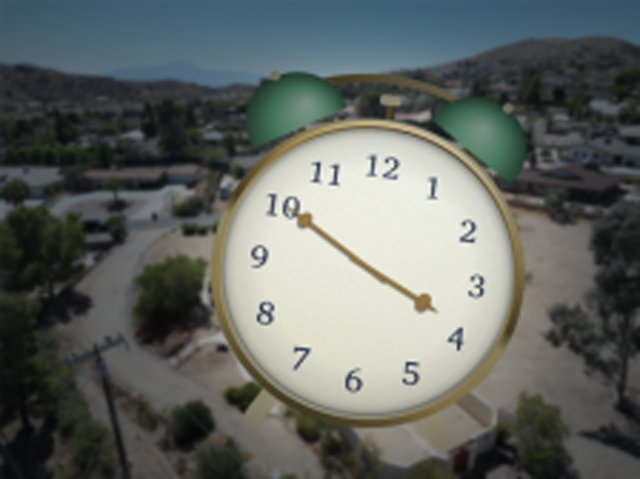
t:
3:50
